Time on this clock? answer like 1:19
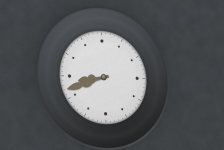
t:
8:42
